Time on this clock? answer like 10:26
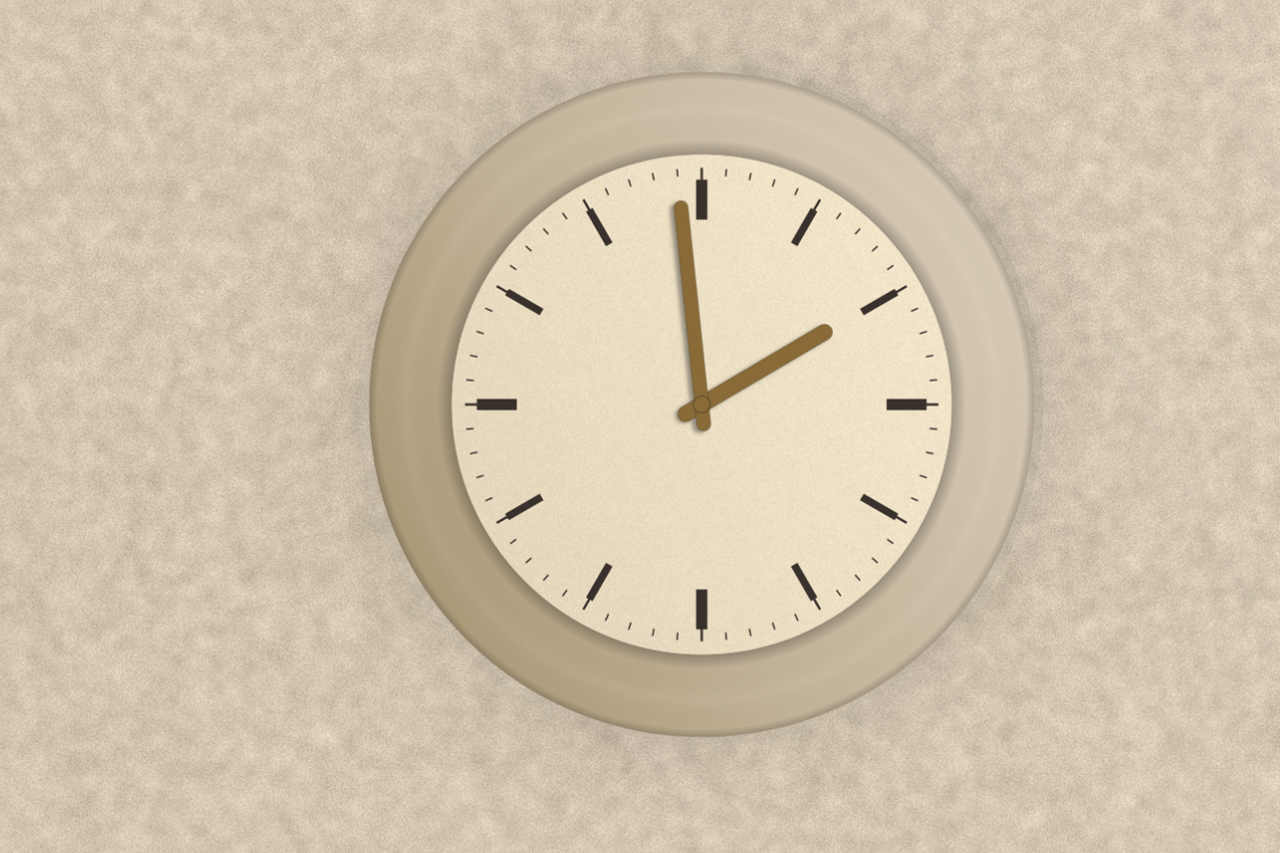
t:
1:59
